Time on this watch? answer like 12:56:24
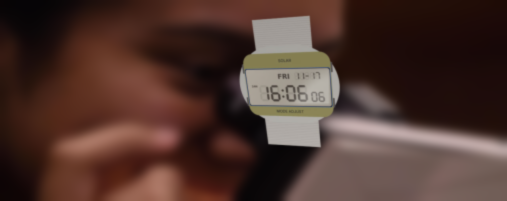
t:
16:06:06
